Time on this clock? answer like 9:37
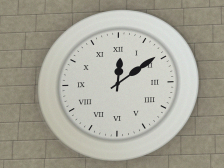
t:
12:09
